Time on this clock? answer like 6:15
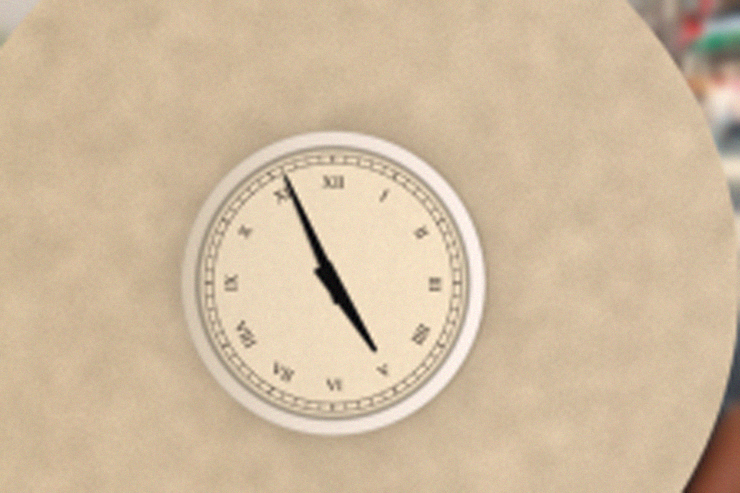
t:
4:56
